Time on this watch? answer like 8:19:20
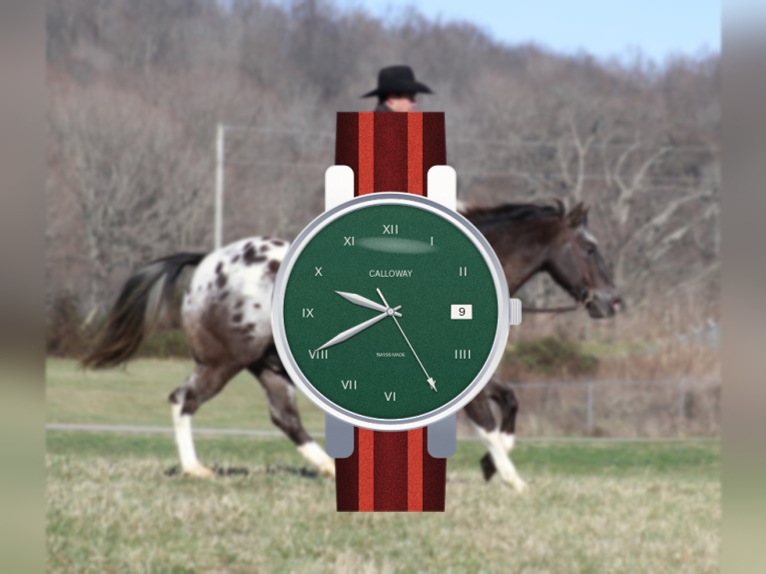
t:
9:40:25
